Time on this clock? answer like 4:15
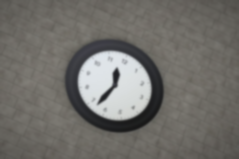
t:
11:33
